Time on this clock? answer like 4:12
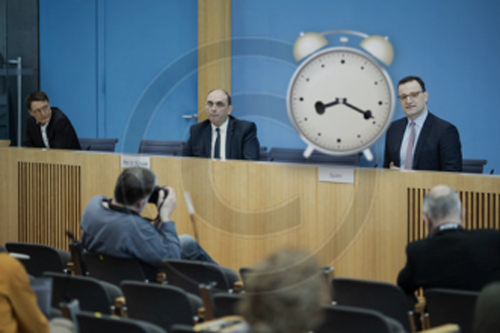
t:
8:19
